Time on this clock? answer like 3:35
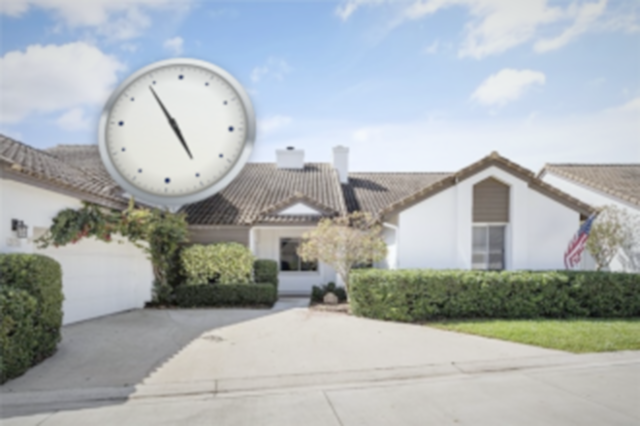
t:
4:54
